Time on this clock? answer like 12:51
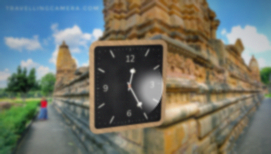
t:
12:25
